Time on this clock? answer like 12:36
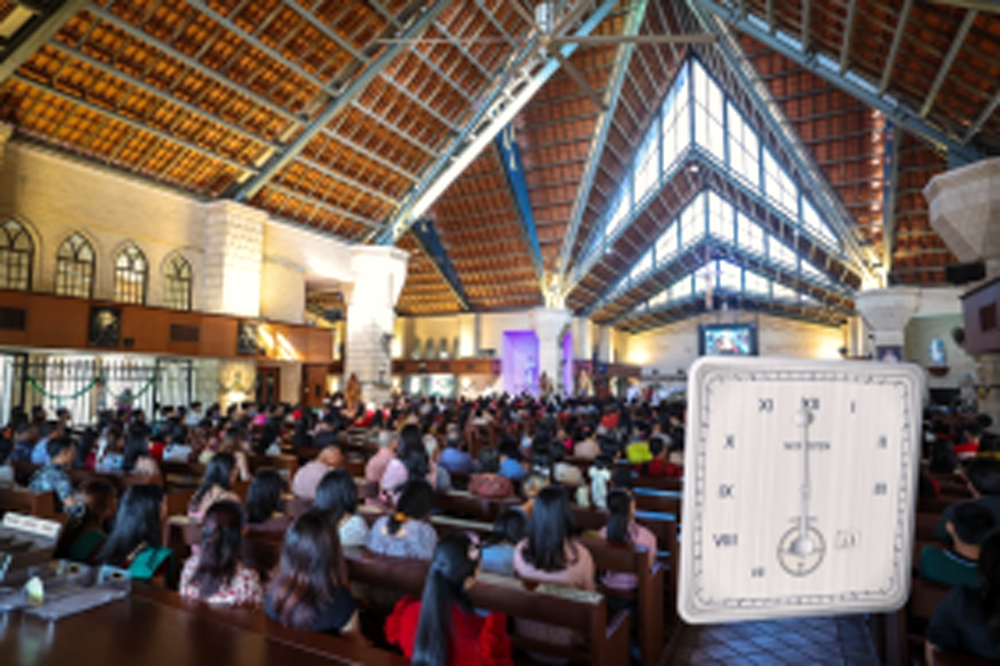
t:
5:59
